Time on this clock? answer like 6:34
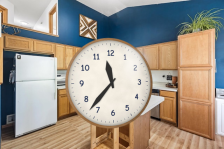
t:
11:37
